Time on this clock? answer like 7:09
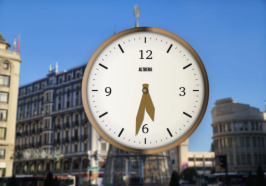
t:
5:32
